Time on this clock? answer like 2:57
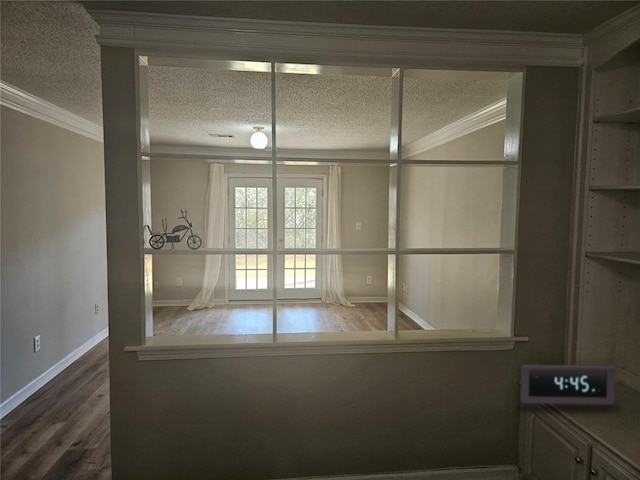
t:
4:45
